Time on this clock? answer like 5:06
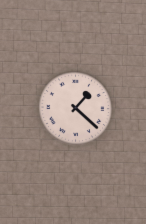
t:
1:22
